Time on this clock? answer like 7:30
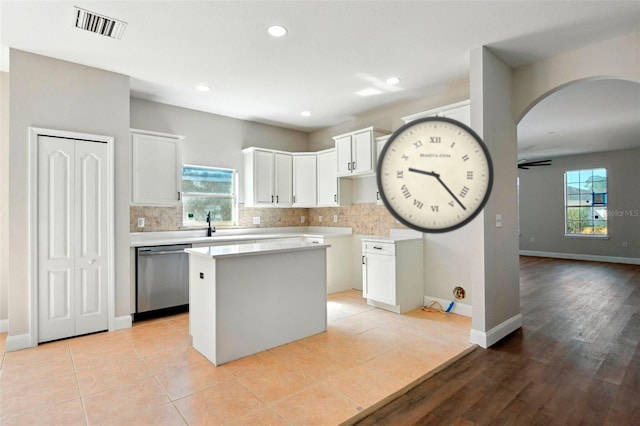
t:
9:23
